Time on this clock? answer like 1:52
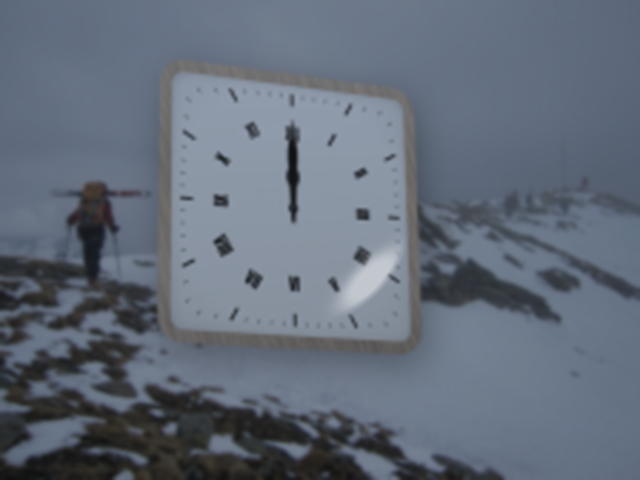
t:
12:00
